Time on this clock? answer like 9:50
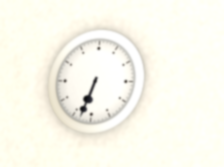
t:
6:33
